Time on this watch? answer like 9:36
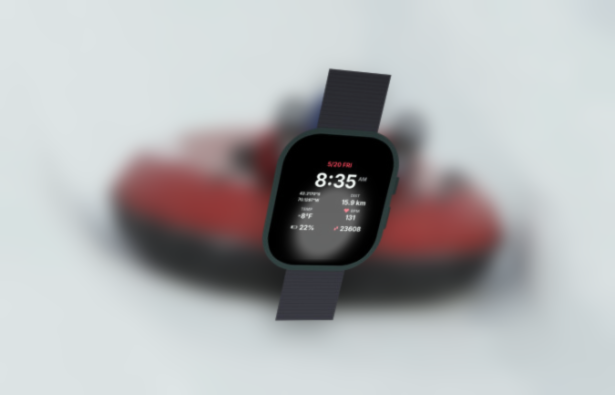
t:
8:35
